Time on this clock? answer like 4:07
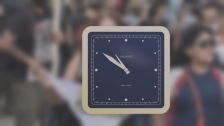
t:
10:51
